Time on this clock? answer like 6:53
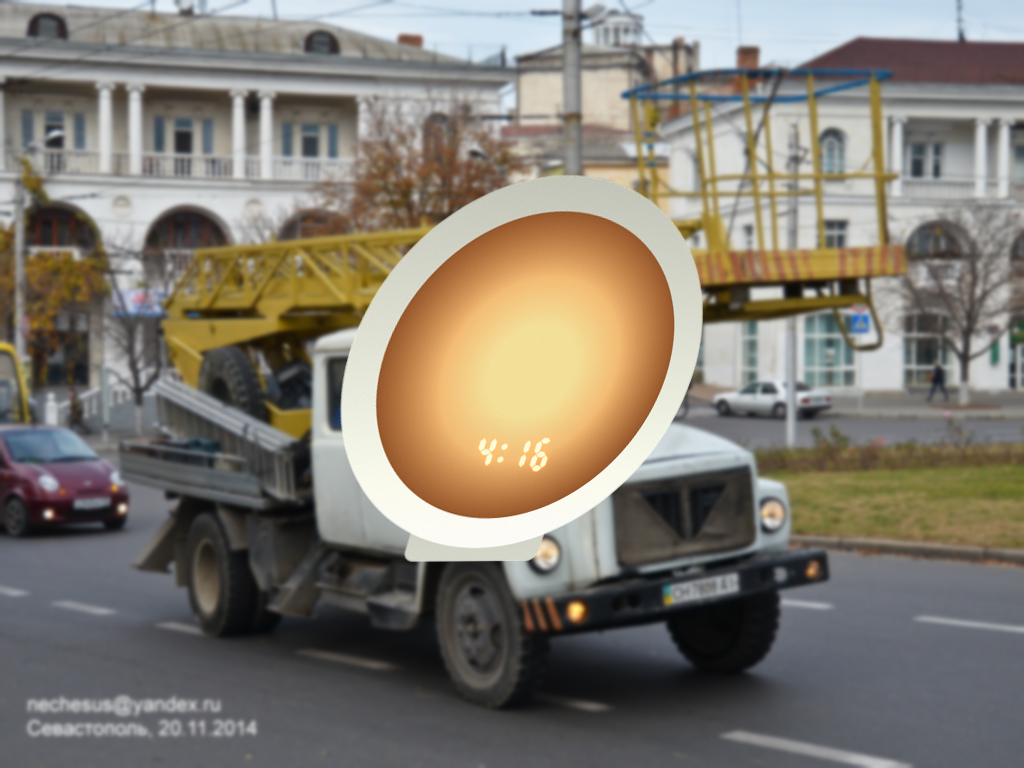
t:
4:16
